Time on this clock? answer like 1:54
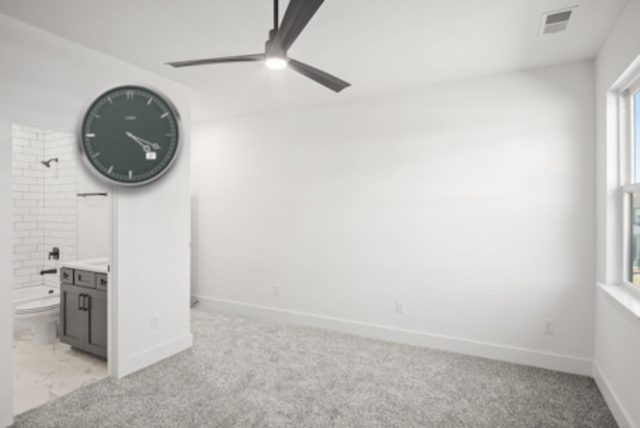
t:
4:19
